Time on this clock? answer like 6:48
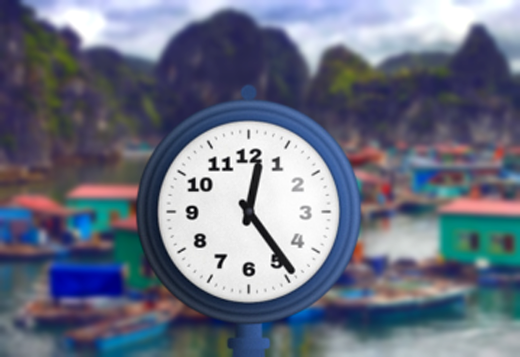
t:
12:24
